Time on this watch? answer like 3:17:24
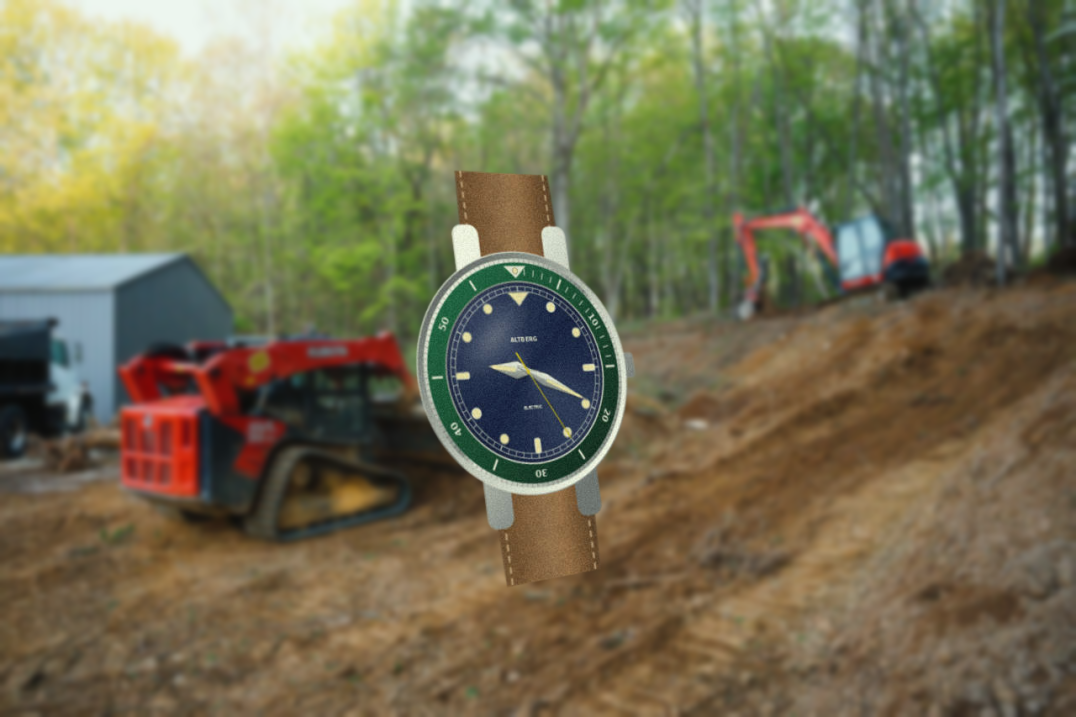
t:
9:19:25
